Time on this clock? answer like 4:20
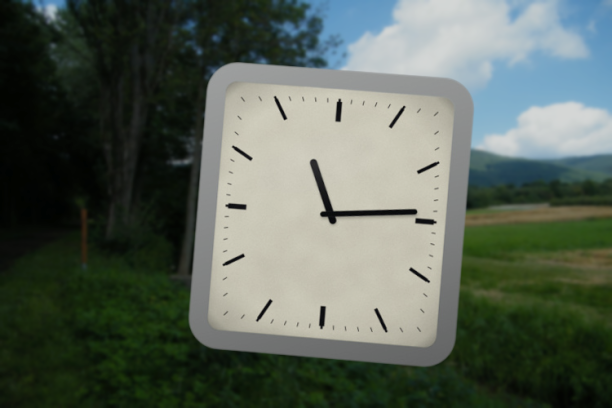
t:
11:14
